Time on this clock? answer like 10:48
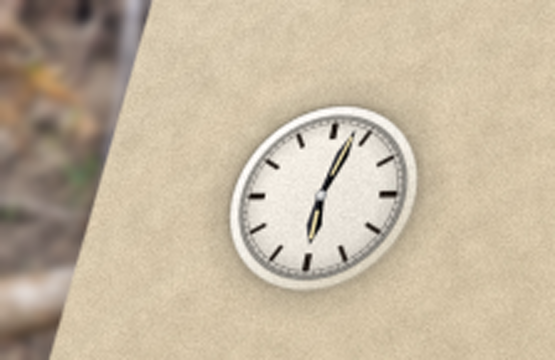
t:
6:03
